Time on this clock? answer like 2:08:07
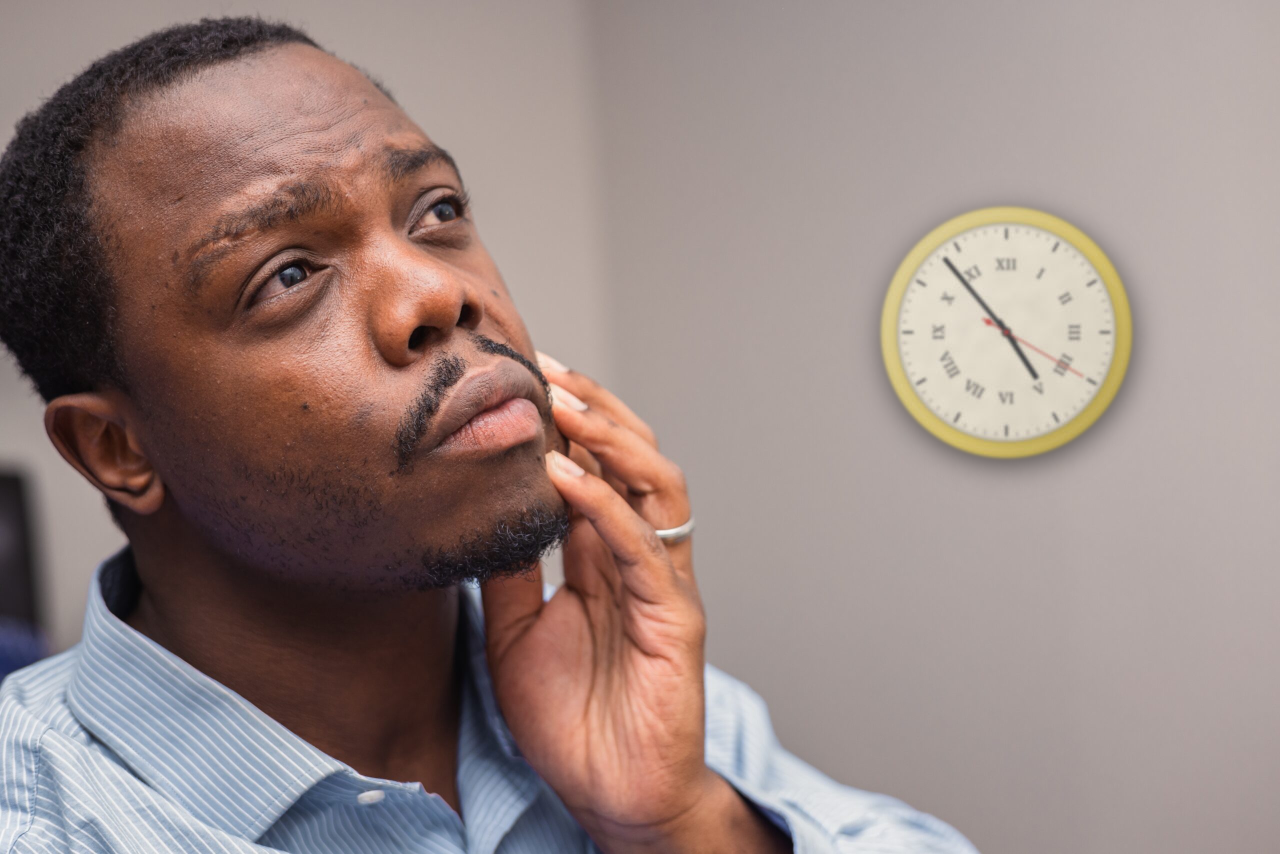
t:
4:53:20
